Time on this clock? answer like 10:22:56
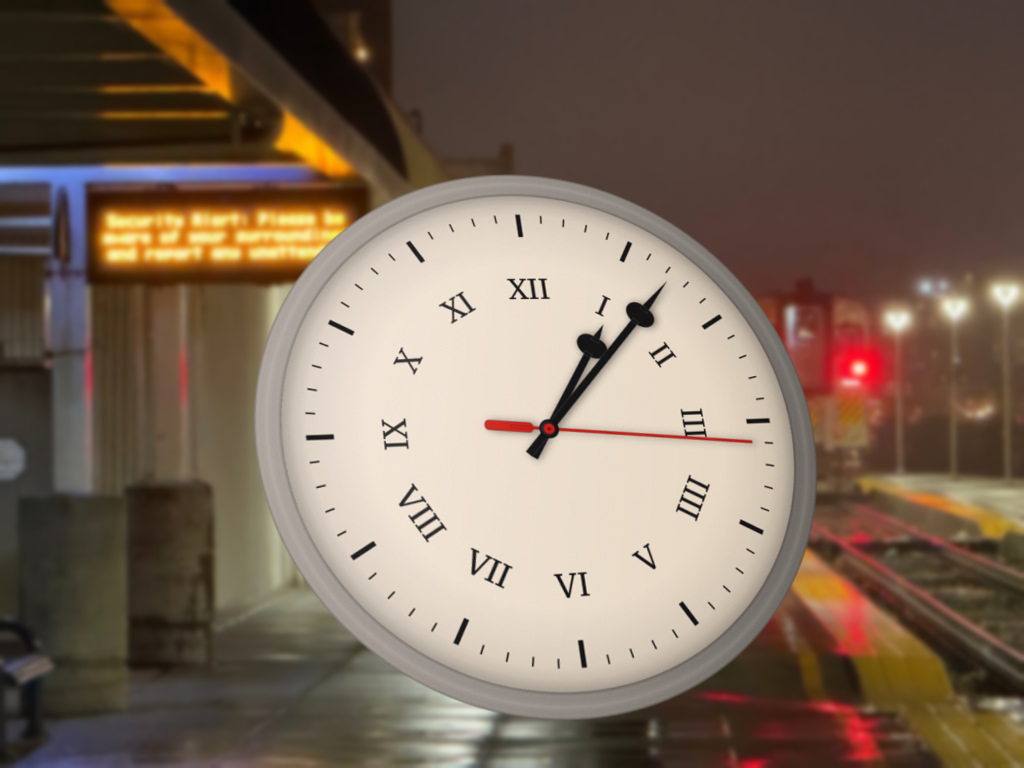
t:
1:07:16
